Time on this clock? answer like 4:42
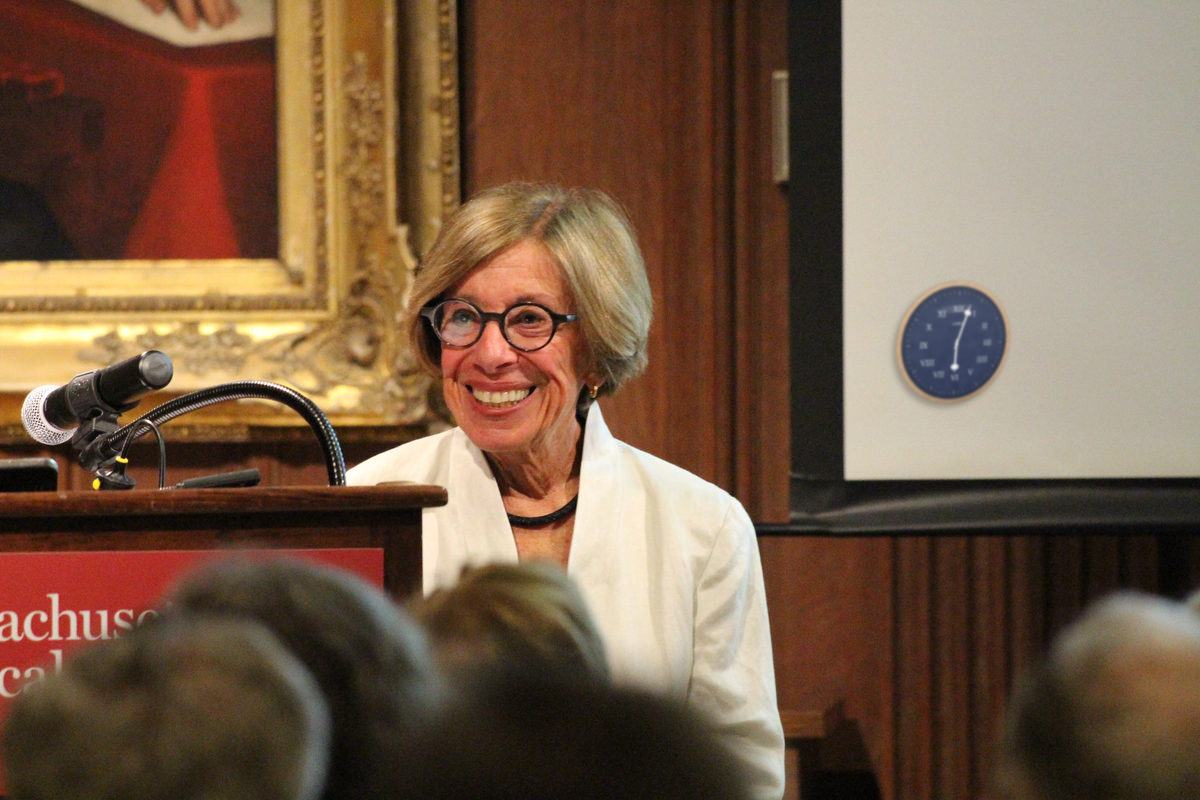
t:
6:03
